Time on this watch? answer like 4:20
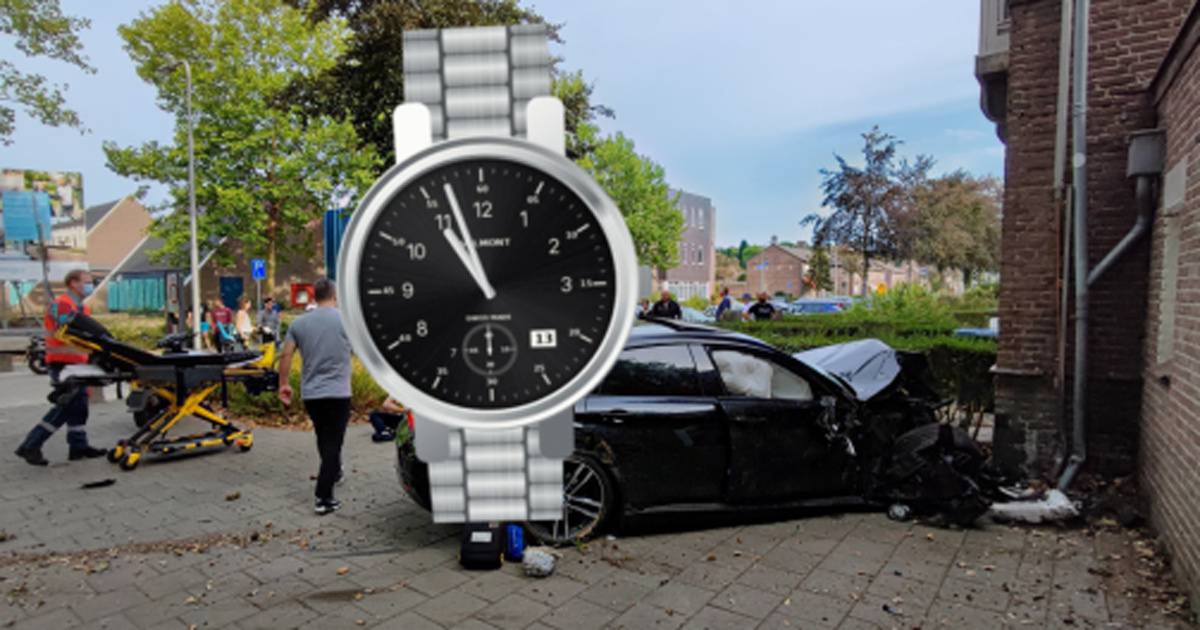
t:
10:57
